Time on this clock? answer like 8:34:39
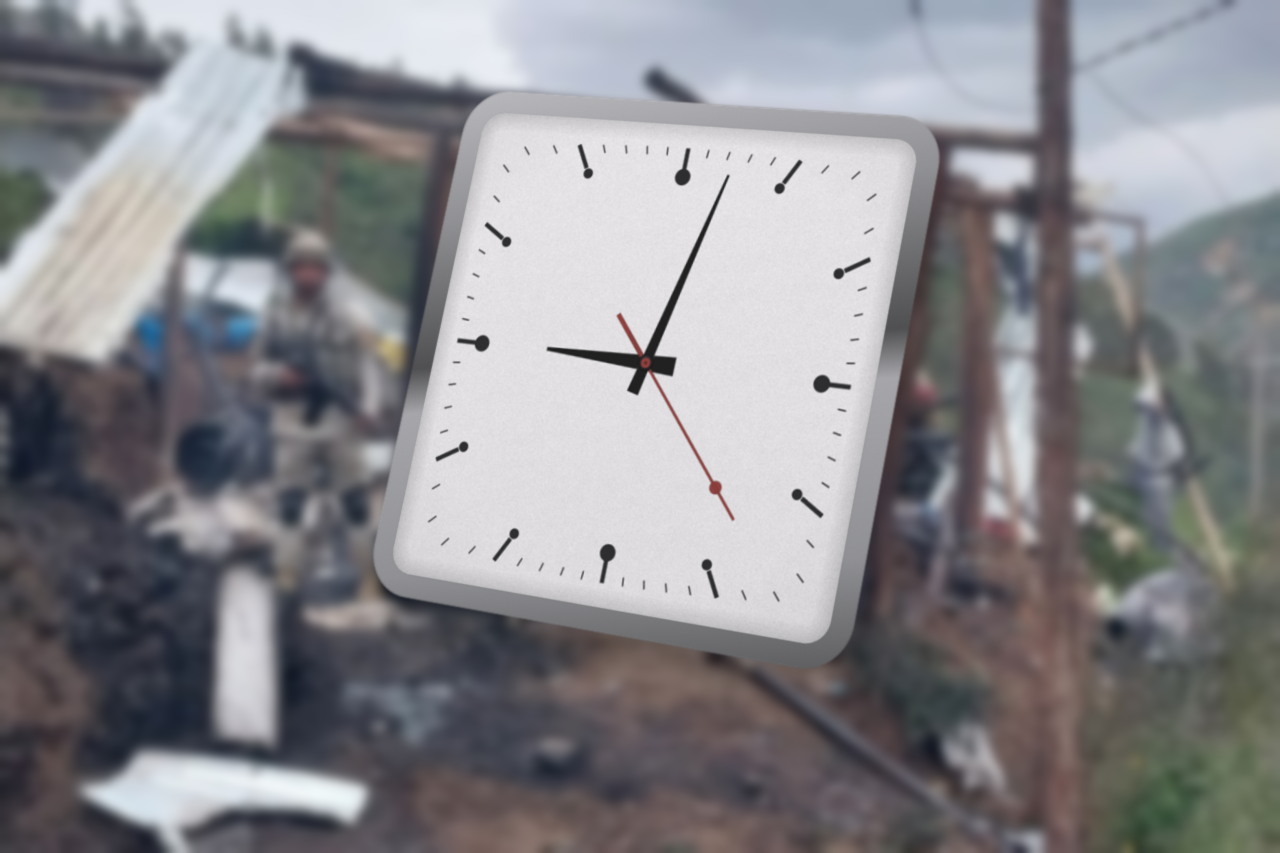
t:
9:02:23
